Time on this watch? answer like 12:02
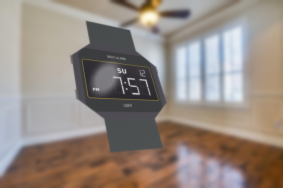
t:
7:57
